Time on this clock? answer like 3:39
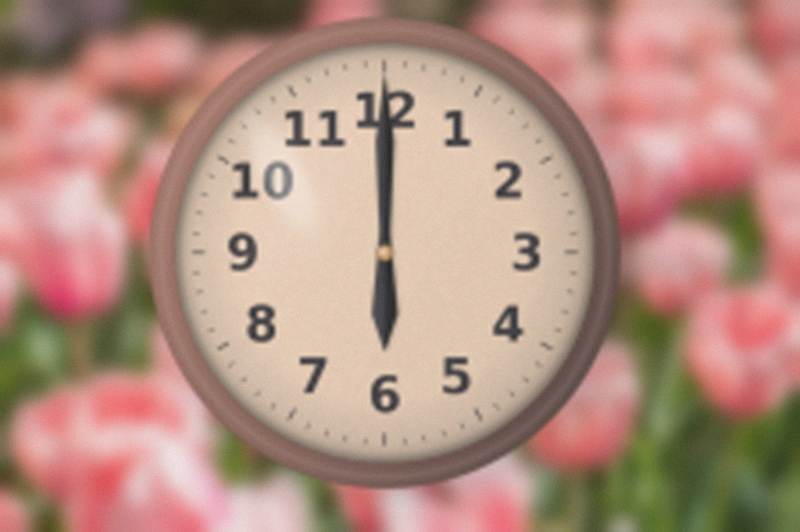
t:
6:00
